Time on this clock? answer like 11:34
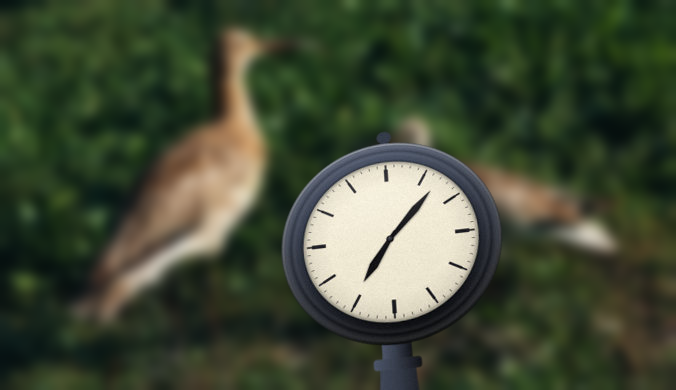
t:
7:07
